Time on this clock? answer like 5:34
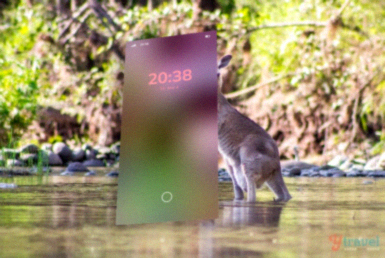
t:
20:38
